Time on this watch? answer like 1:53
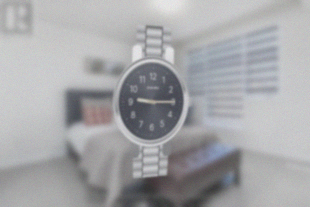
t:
9:15
